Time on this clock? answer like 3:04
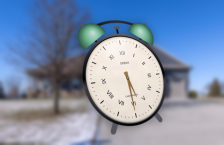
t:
5:30
